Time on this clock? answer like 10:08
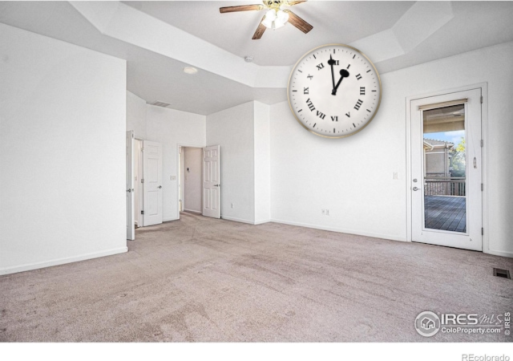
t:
12:59
